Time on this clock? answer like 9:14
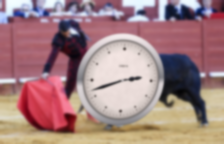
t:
2:42
